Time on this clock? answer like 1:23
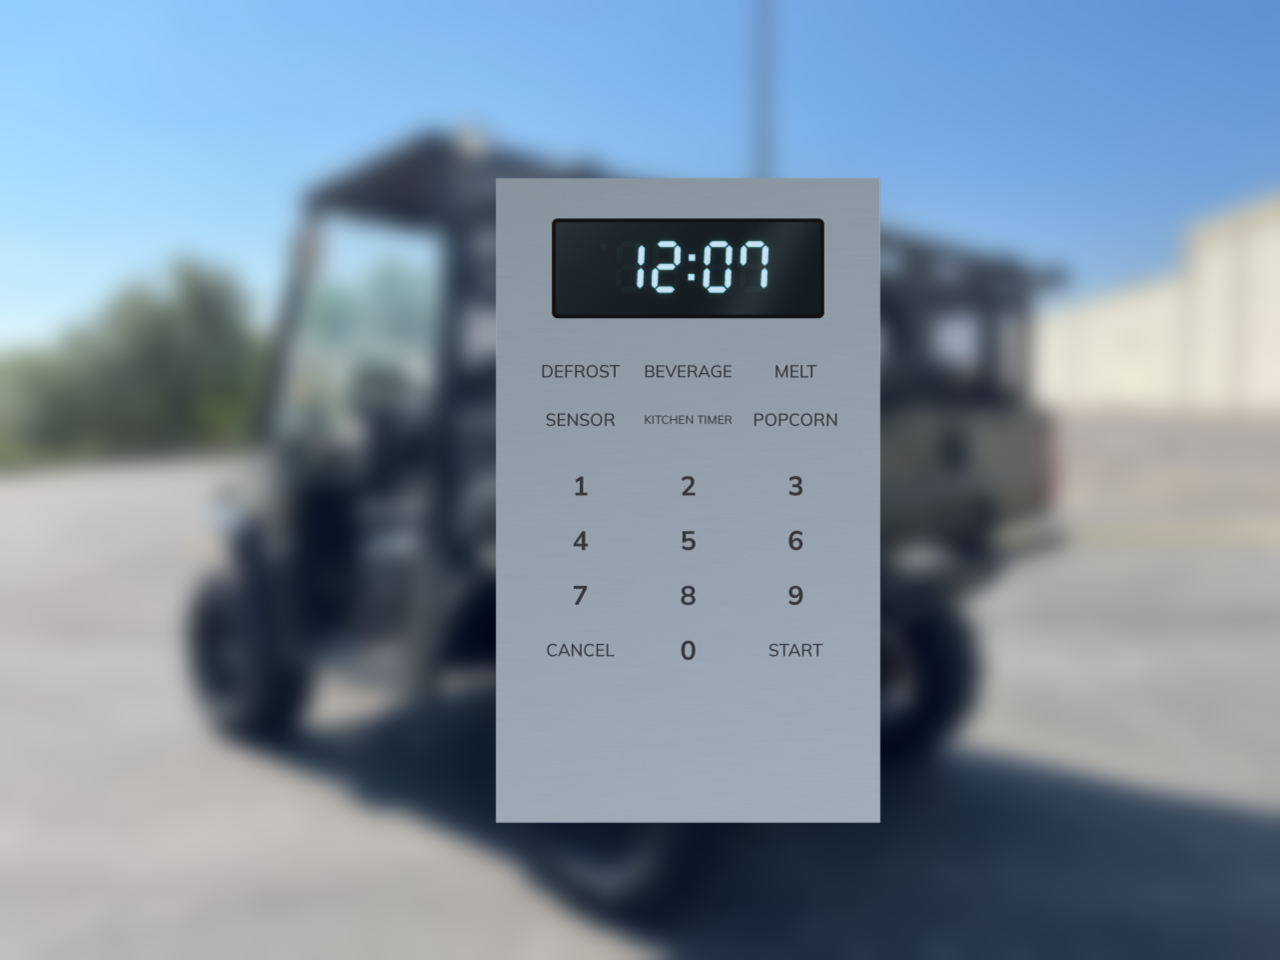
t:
12:07
